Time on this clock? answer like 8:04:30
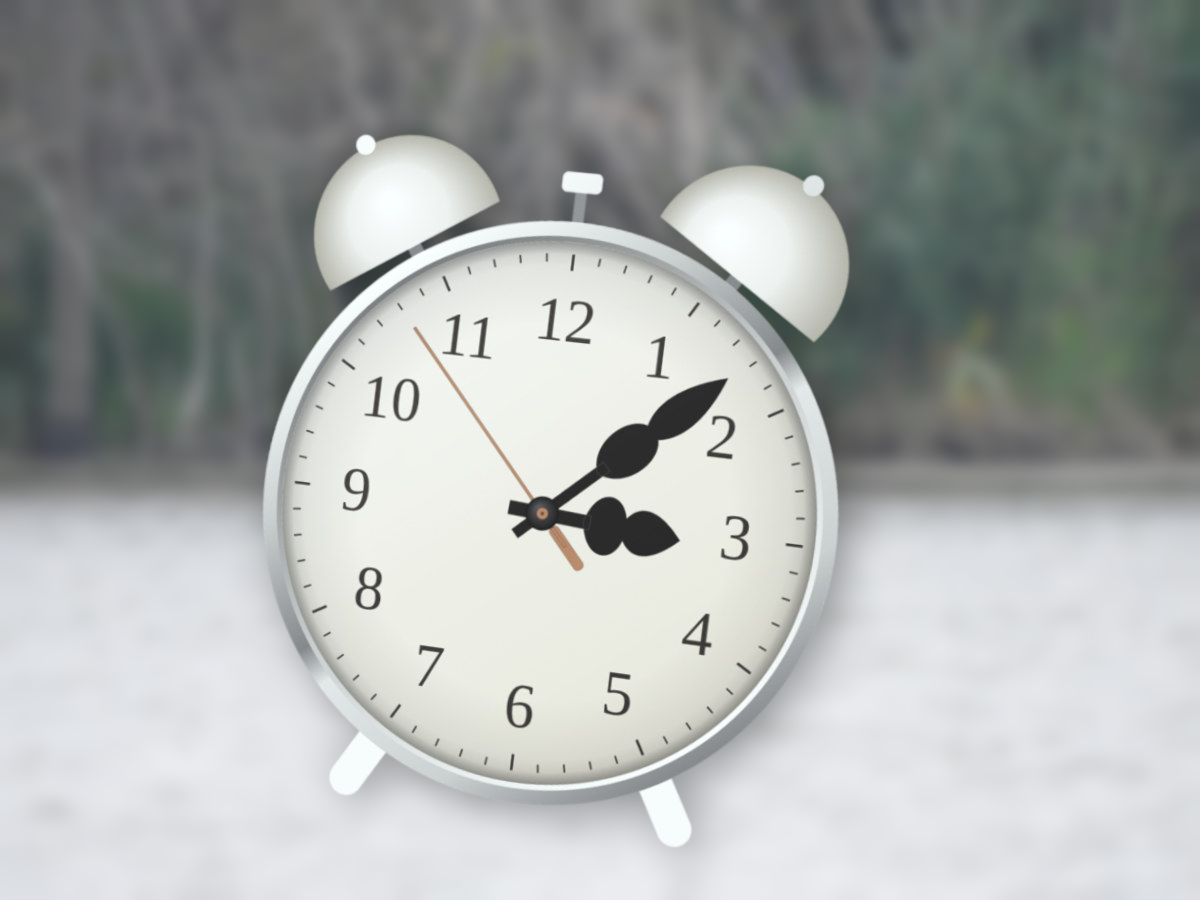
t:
3:07:53
